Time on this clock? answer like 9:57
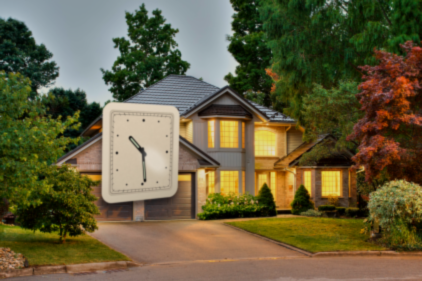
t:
10:29
